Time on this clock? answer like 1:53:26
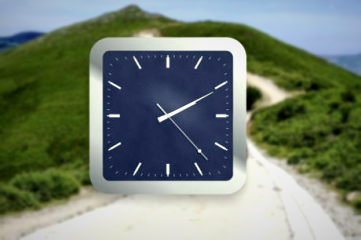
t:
2:10:23
